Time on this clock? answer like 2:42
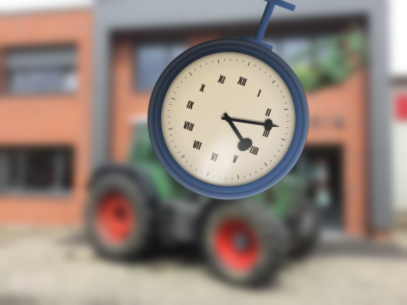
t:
4:13
